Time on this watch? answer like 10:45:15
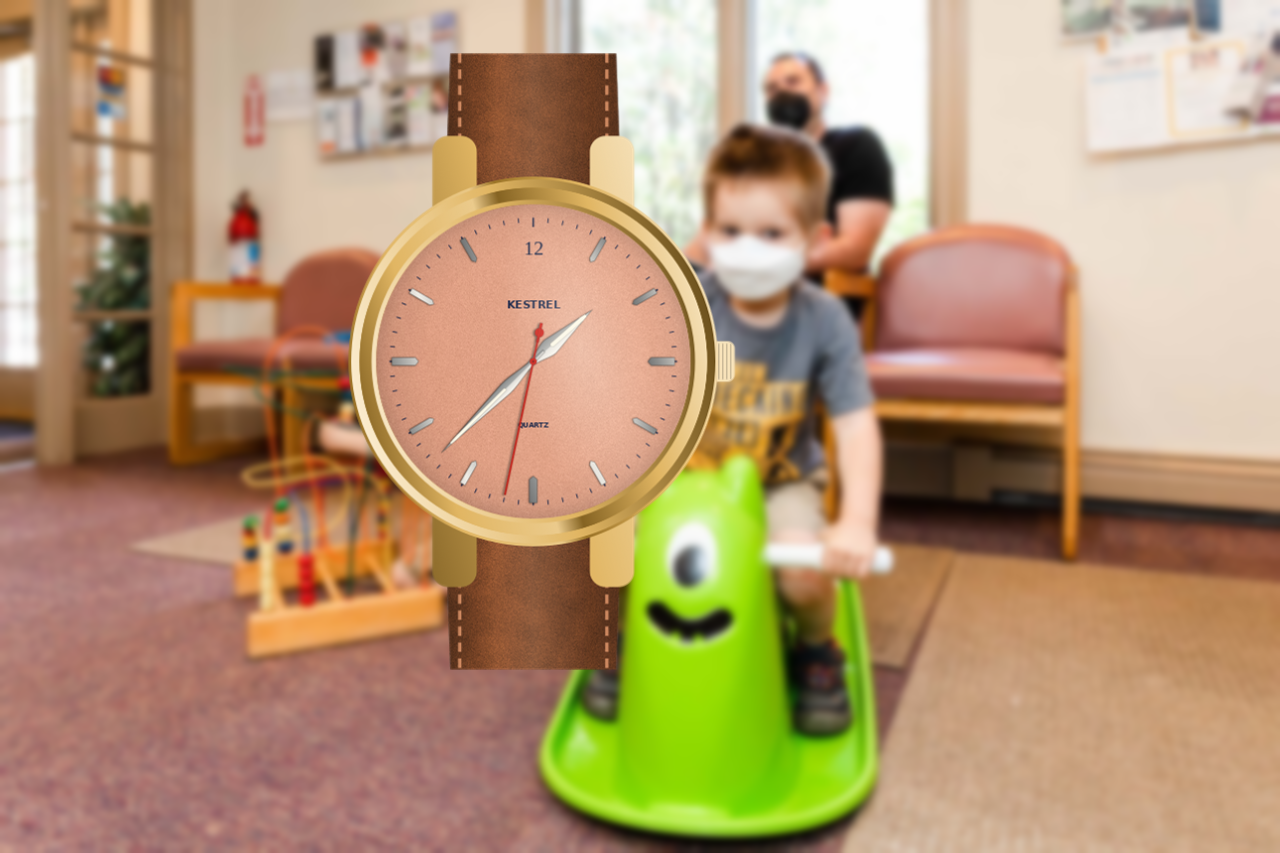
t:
1:37:32
